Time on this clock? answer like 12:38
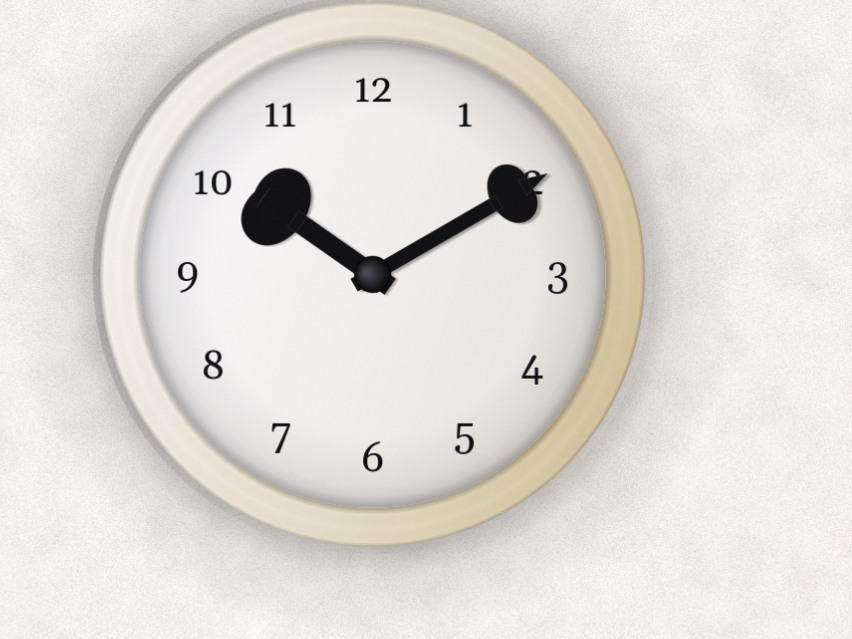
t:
10:10
